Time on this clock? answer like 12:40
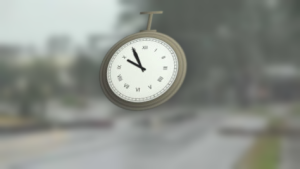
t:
9:55
